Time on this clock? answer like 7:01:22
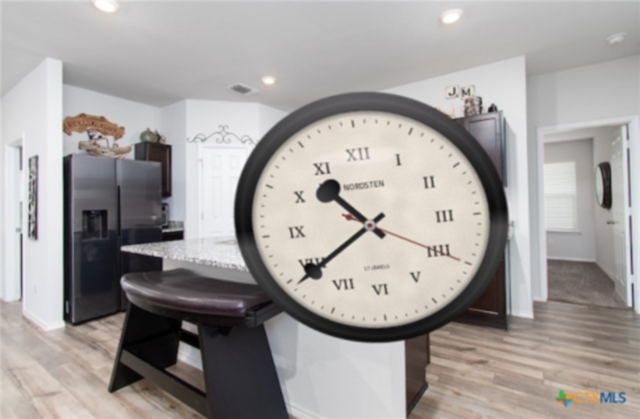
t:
10:39:20
